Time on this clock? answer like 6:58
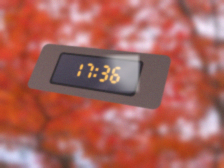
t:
17:36
